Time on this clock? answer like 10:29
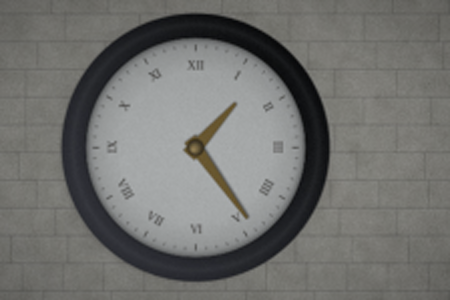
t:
1:24
